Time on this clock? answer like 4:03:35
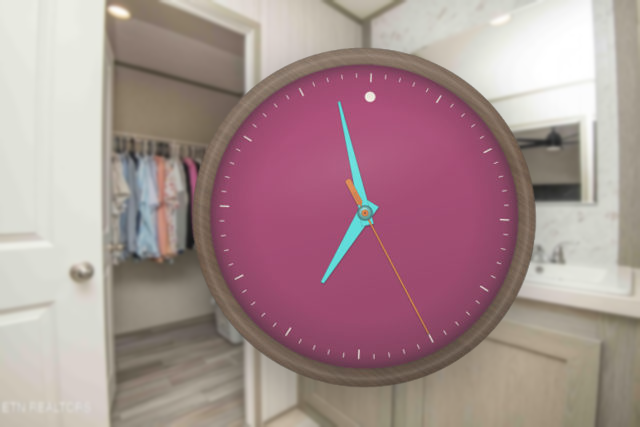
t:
6:57:25
